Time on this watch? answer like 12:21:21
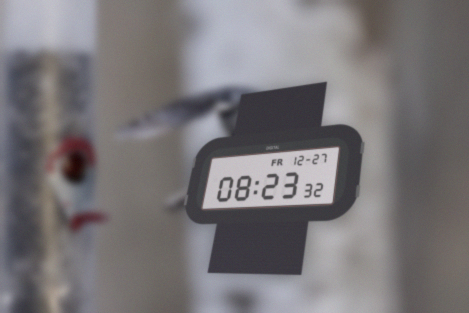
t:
8:23:32
